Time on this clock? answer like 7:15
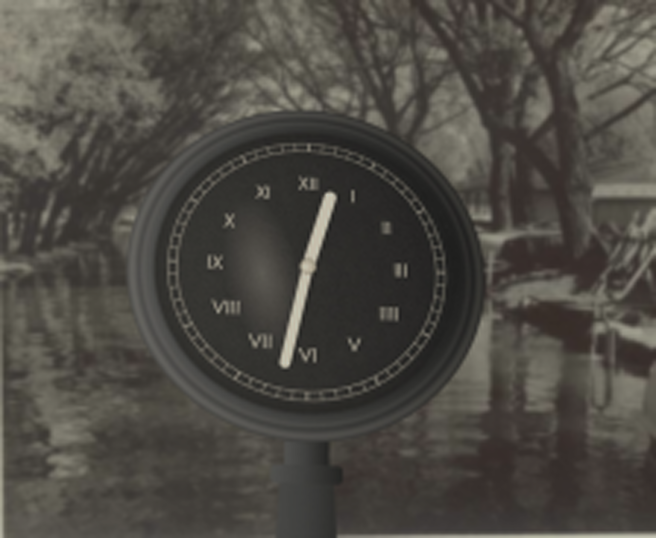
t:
12:32
